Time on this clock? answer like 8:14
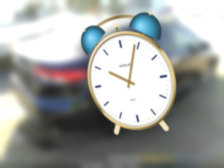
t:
10:04
